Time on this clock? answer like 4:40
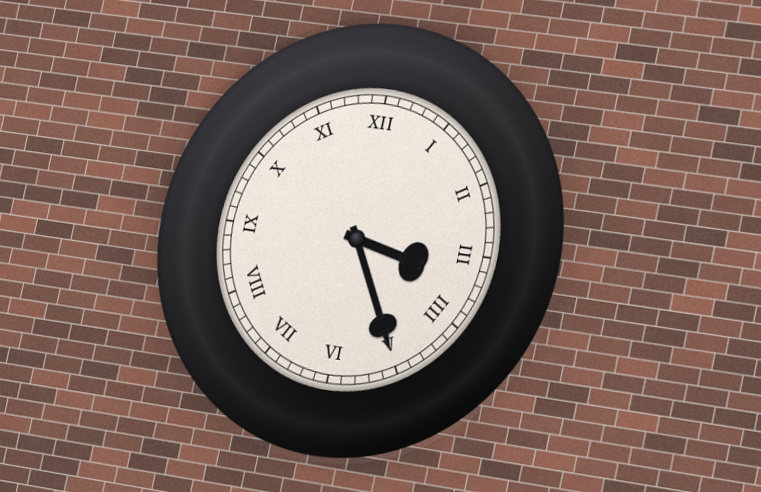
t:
3:25
